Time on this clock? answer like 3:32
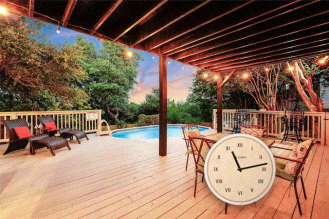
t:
11:13
